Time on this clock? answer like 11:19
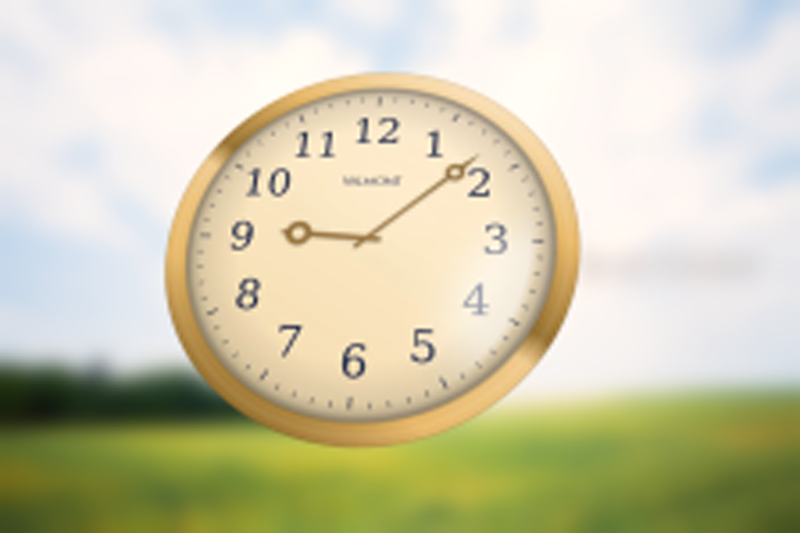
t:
9:08
